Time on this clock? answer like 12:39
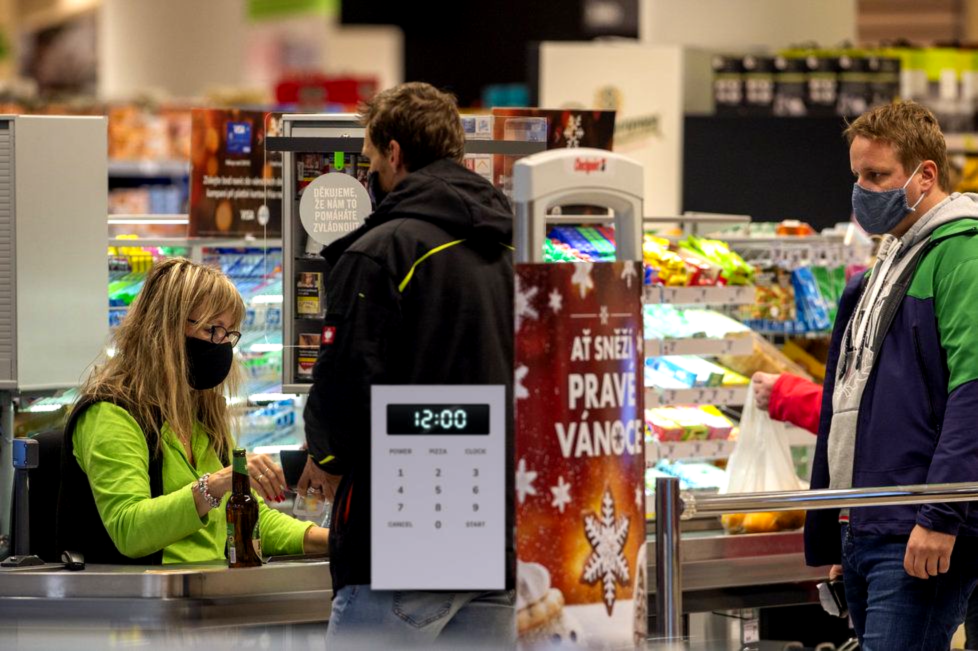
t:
12:00
